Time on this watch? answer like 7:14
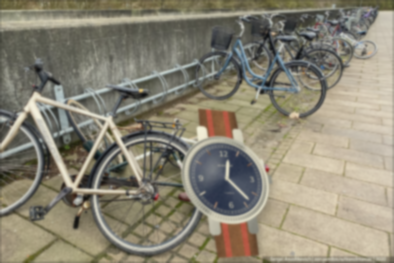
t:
12:23
